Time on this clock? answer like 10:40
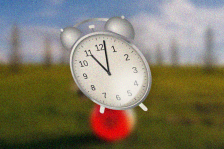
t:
11:02
